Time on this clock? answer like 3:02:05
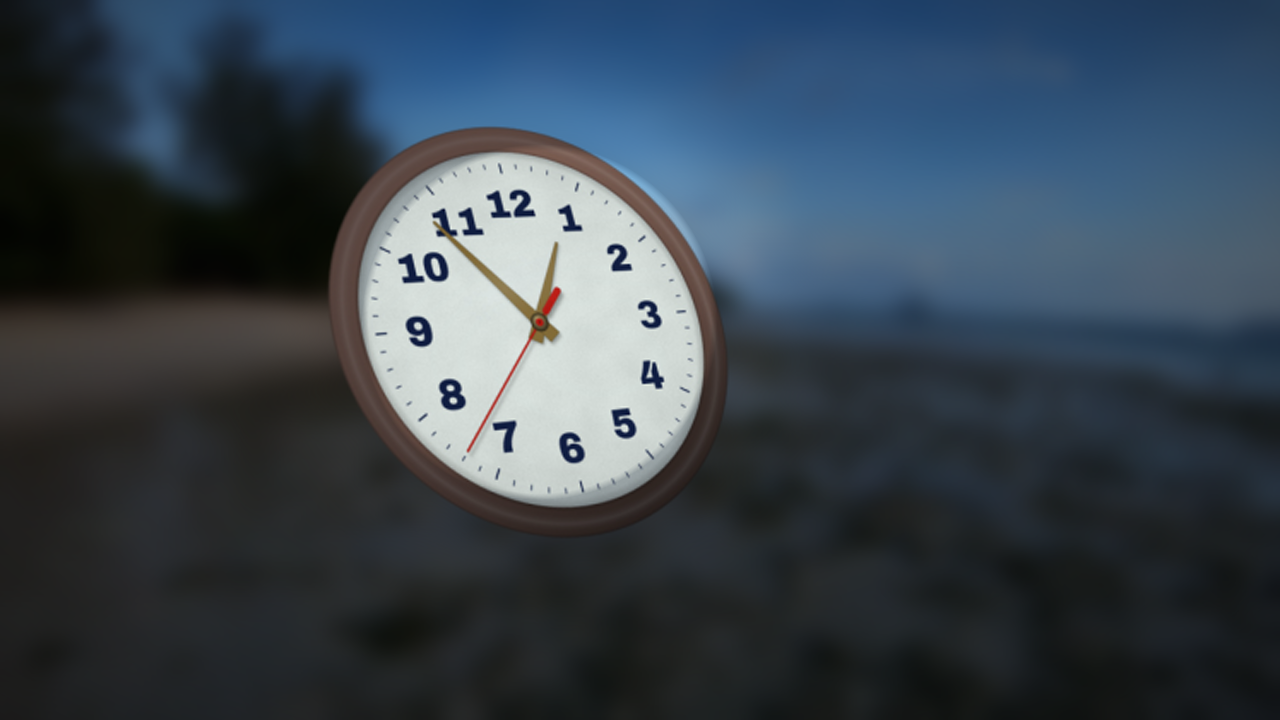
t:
12:53:37
